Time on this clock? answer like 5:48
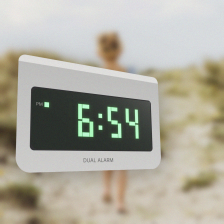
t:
6:54
